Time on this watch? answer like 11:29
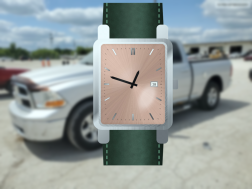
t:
12:48
